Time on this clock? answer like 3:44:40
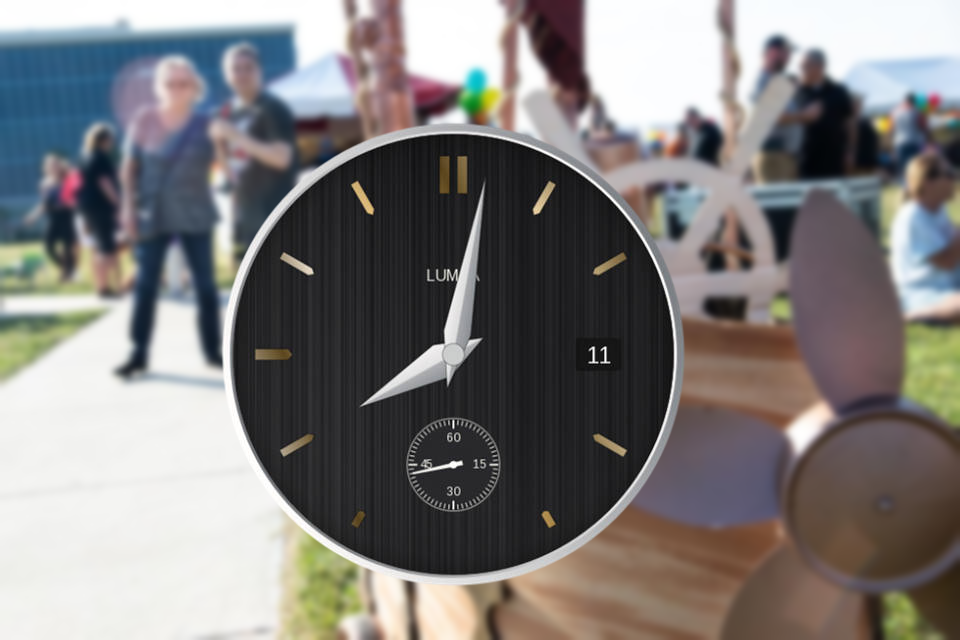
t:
8:01:43
